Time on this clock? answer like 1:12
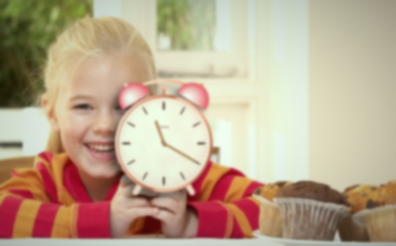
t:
11:20
